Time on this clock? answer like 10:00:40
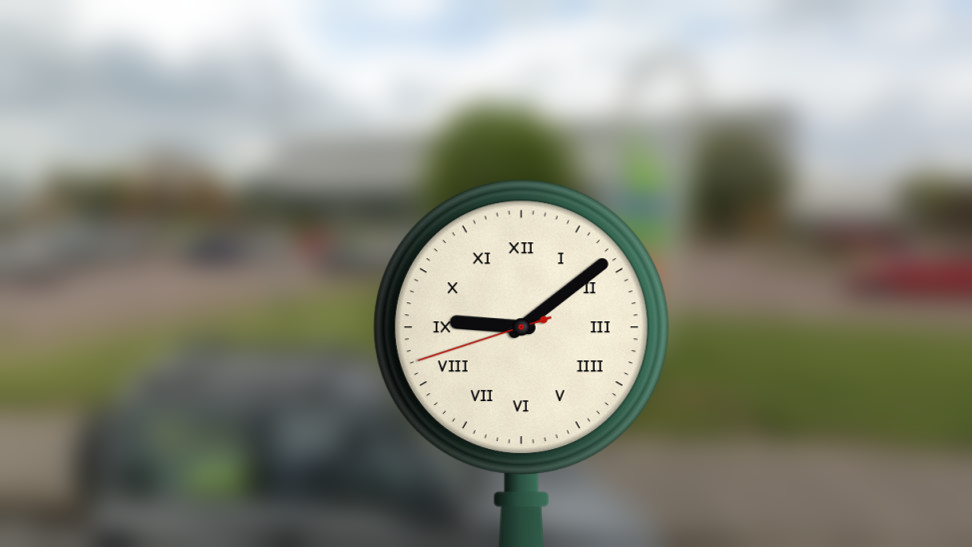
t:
9:08:42
